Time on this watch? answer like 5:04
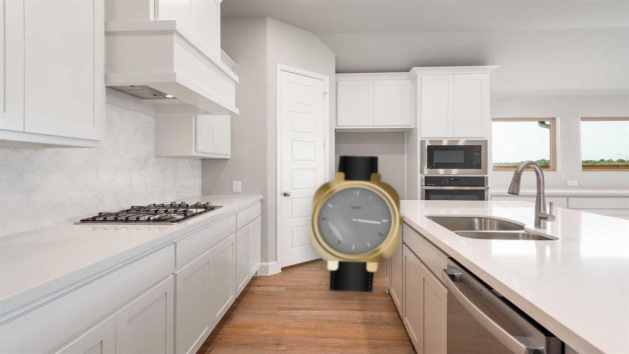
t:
3:16
